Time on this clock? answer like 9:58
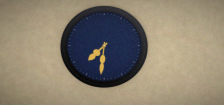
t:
7:31
